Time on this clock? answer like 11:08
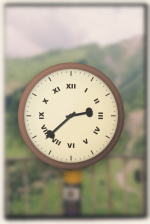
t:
2:38
